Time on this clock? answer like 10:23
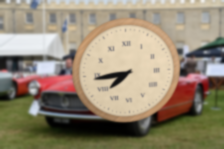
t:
7:44
